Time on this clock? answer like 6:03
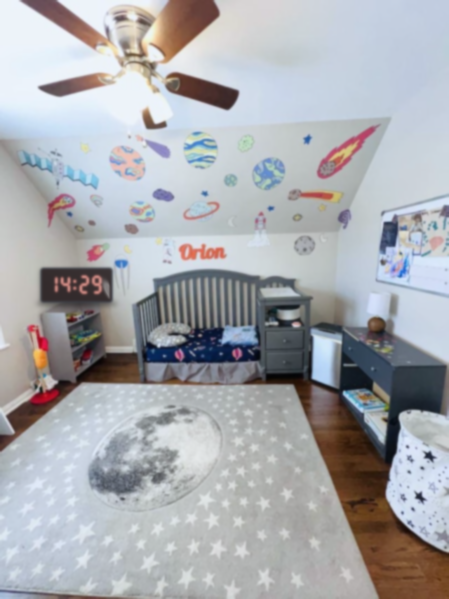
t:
14:29
